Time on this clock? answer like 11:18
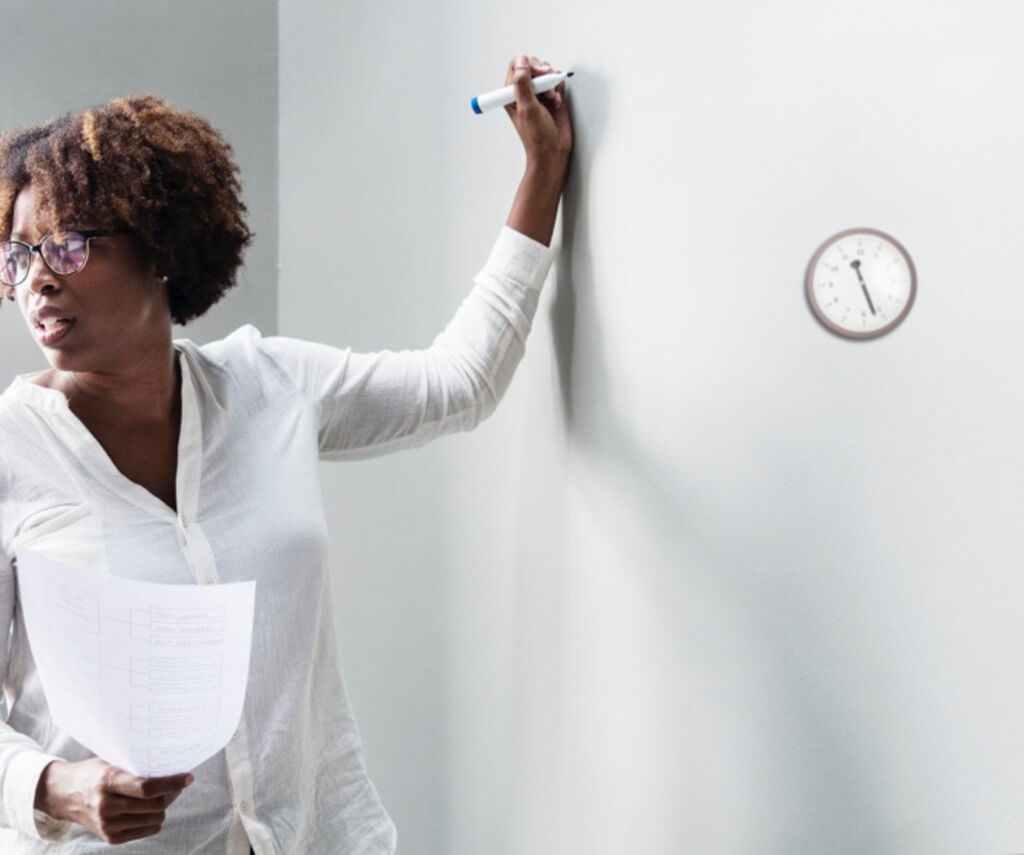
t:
11:27
